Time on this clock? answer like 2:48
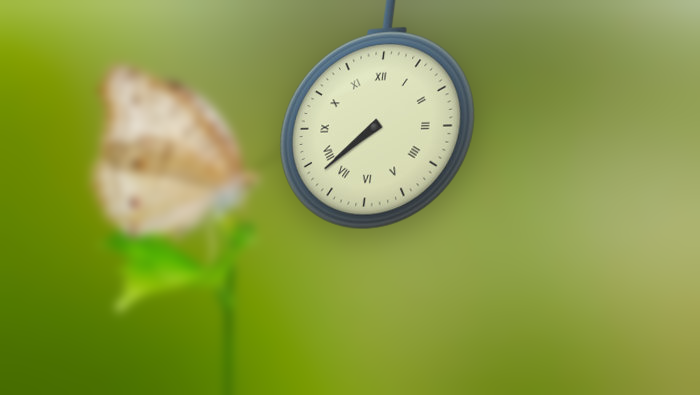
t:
7:38
